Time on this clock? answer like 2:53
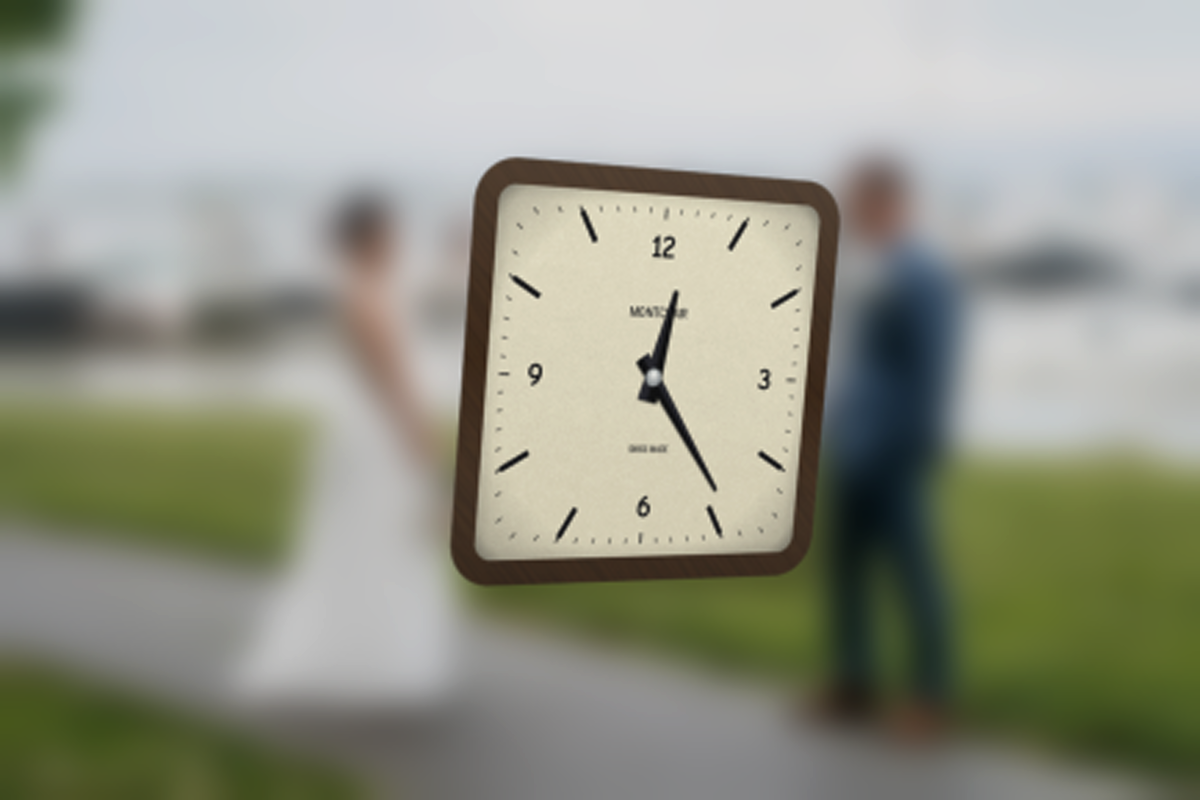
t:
12:24
